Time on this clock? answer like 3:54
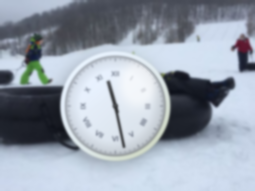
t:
11:28
